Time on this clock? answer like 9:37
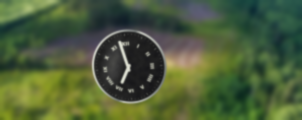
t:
6:58
